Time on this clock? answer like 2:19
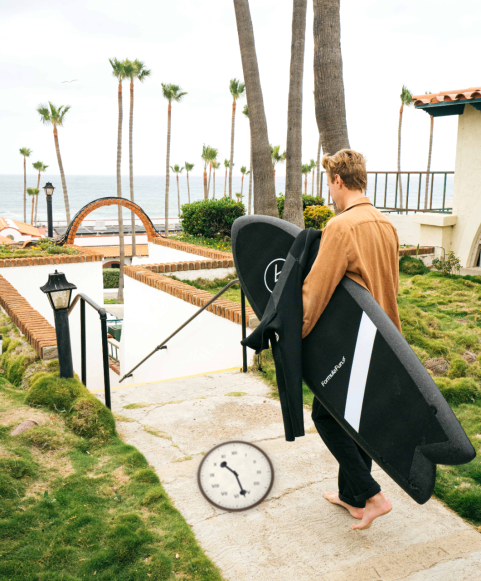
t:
10:27
